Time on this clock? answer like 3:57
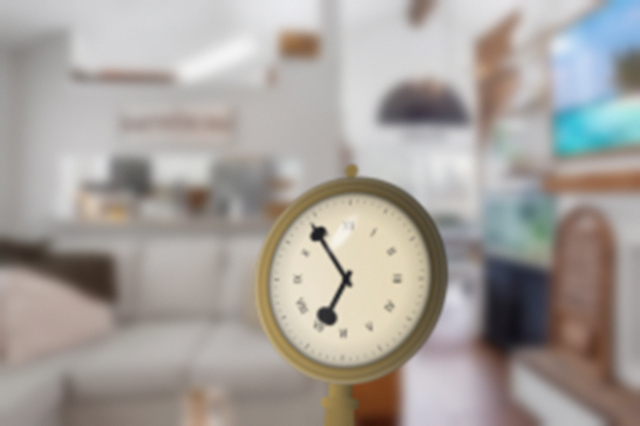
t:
6:54
